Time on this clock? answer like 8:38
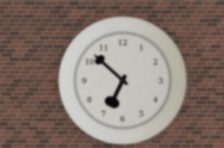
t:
6:52
